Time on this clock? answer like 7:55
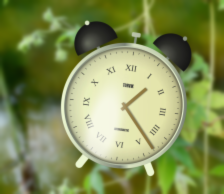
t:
1:23
